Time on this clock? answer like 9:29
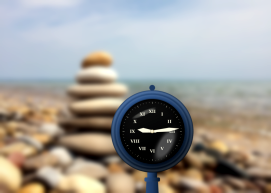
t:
9:14
